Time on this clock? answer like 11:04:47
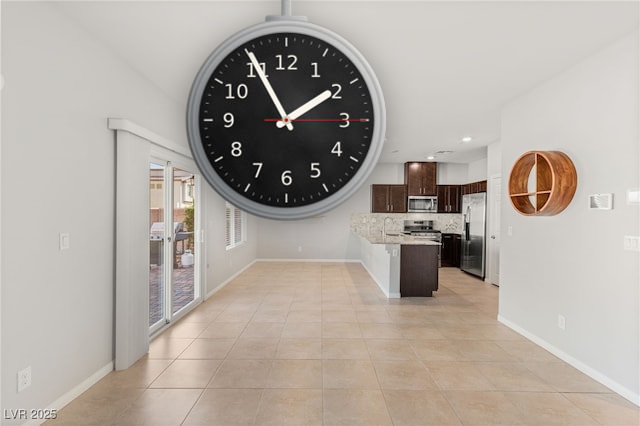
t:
1:55:15
